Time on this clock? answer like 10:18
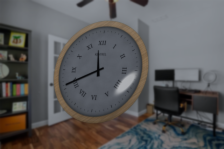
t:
11:41
